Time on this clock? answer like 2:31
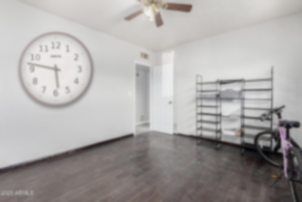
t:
5:47
